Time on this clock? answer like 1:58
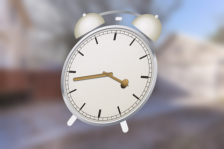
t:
3:43
